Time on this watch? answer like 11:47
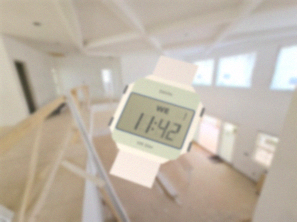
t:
11:42
